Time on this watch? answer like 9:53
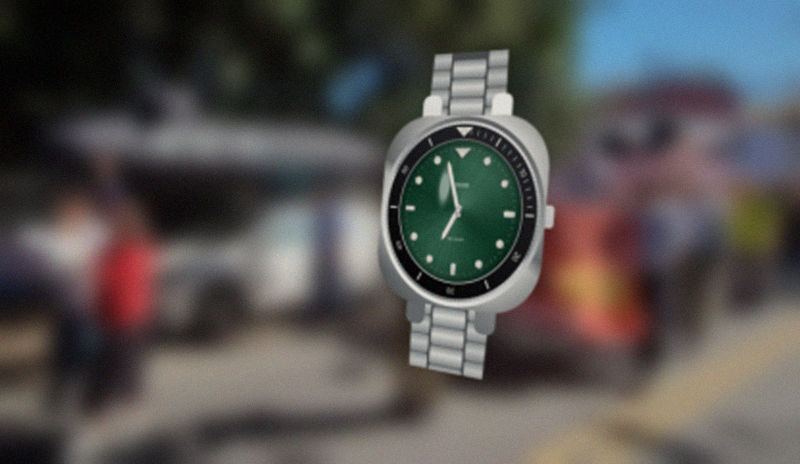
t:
6:57
